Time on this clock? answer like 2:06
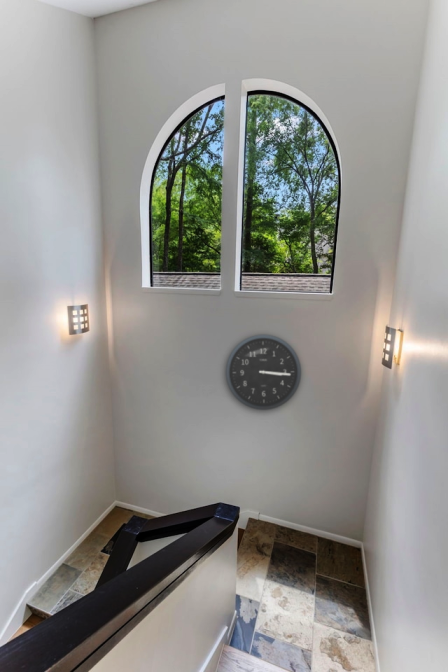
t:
3:16
